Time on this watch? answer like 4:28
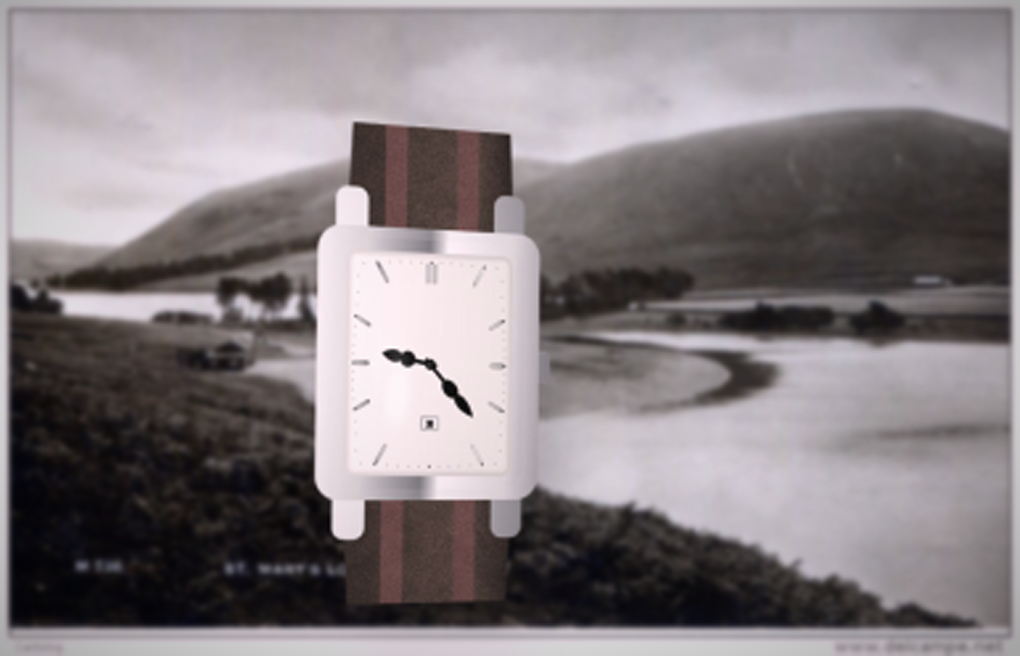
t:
9:23
